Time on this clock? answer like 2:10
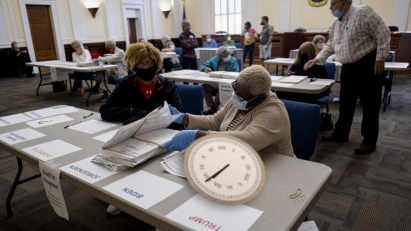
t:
7:39
